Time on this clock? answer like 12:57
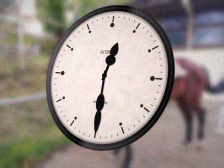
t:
12:30
